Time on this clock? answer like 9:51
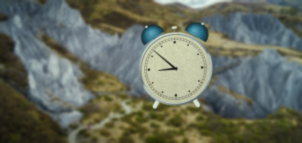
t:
8:52
